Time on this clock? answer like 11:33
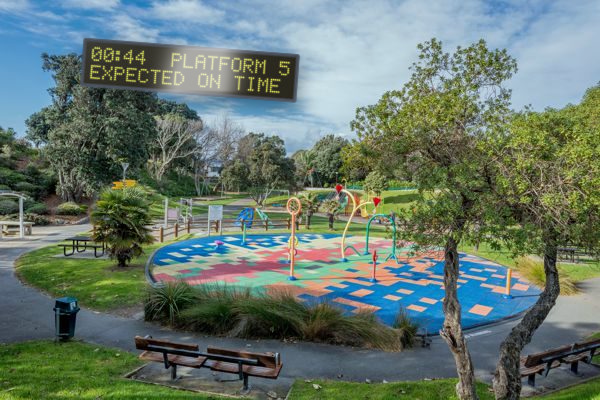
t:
0:44
